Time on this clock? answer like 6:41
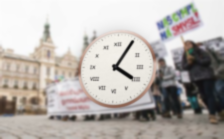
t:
4:05
